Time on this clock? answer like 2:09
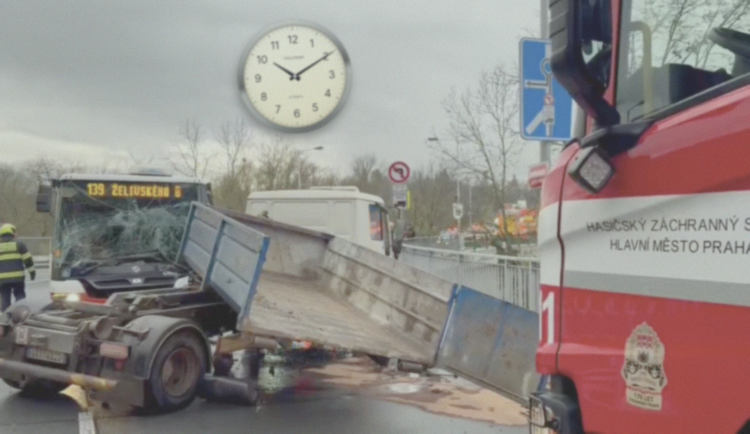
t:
10:10
